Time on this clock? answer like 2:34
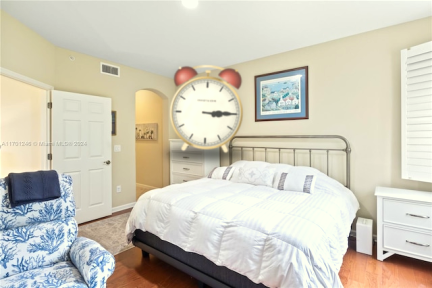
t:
3:15
